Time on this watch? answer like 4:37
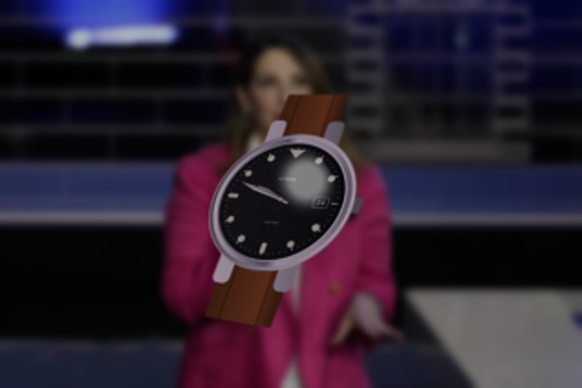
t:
9:48
